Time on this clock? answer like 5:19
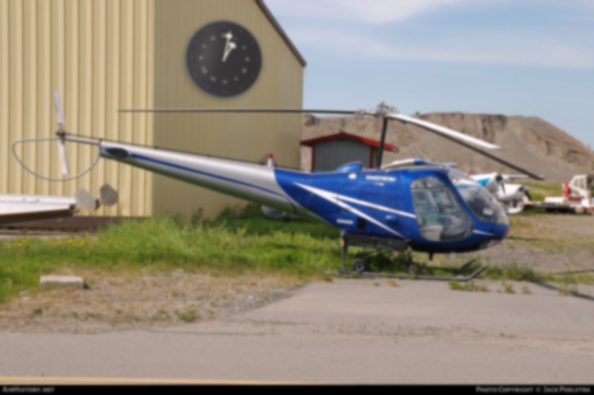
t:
1:02
